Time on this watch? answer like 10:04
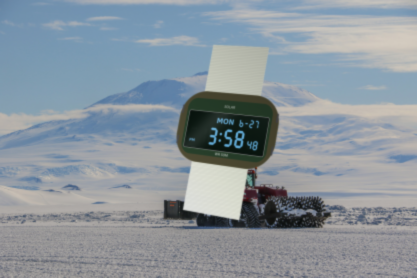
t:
3:58
